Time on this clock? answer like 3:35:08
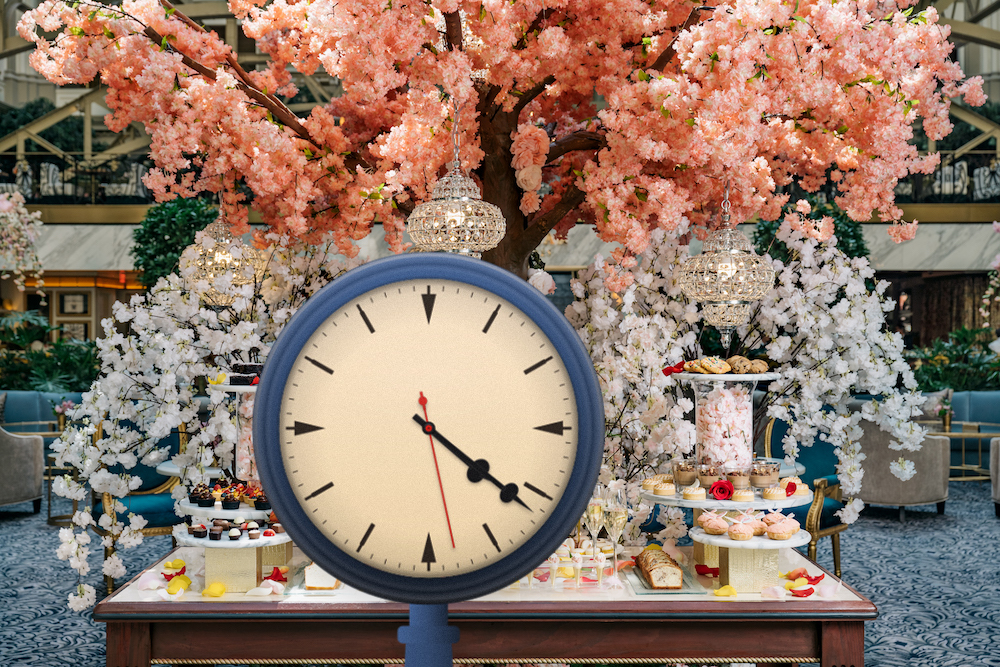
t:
4:21:28
